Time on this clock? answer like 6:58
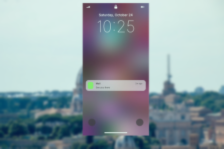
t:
10:25
